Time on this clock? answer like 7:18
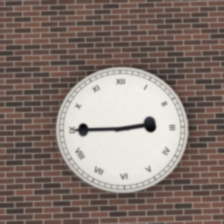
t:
2:45
